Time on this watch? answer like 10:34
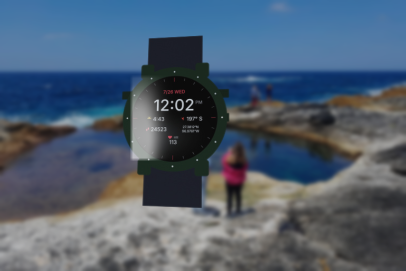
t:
12:02
